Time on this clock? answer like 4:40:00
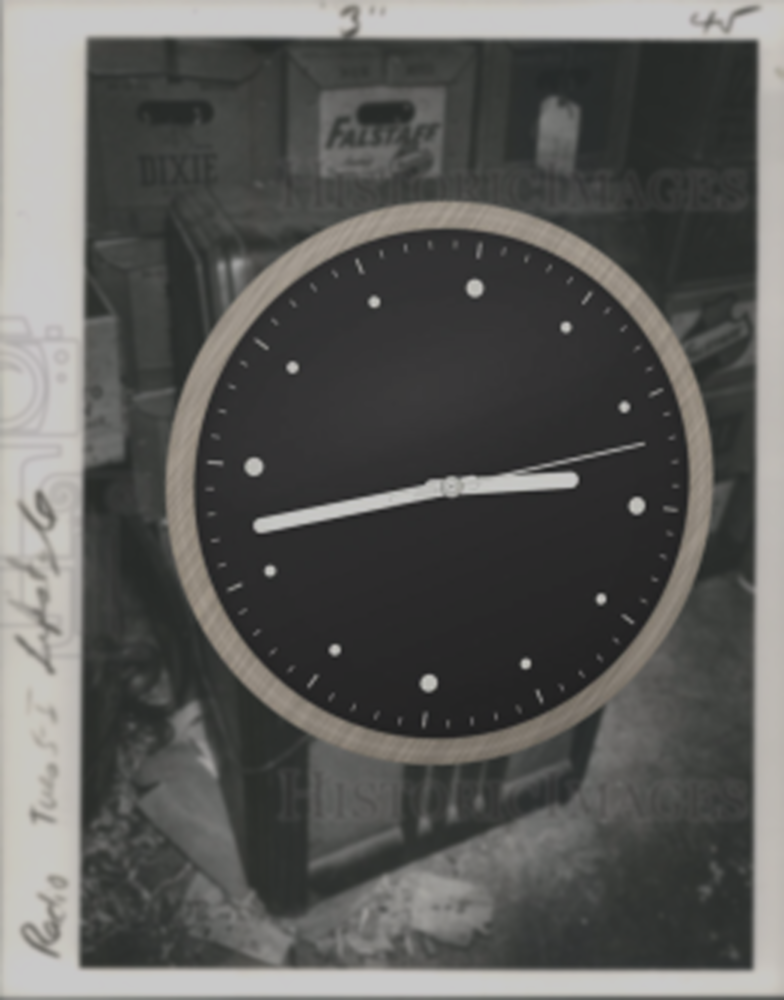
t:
2:42:12
